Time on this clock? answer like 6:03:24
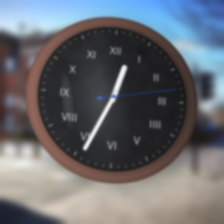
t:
12:34:13
